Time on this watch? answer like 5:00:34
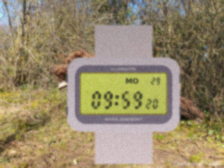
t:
9:59:20
